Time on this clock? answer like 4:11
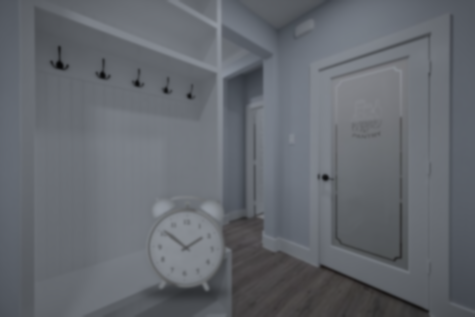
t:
1:51
